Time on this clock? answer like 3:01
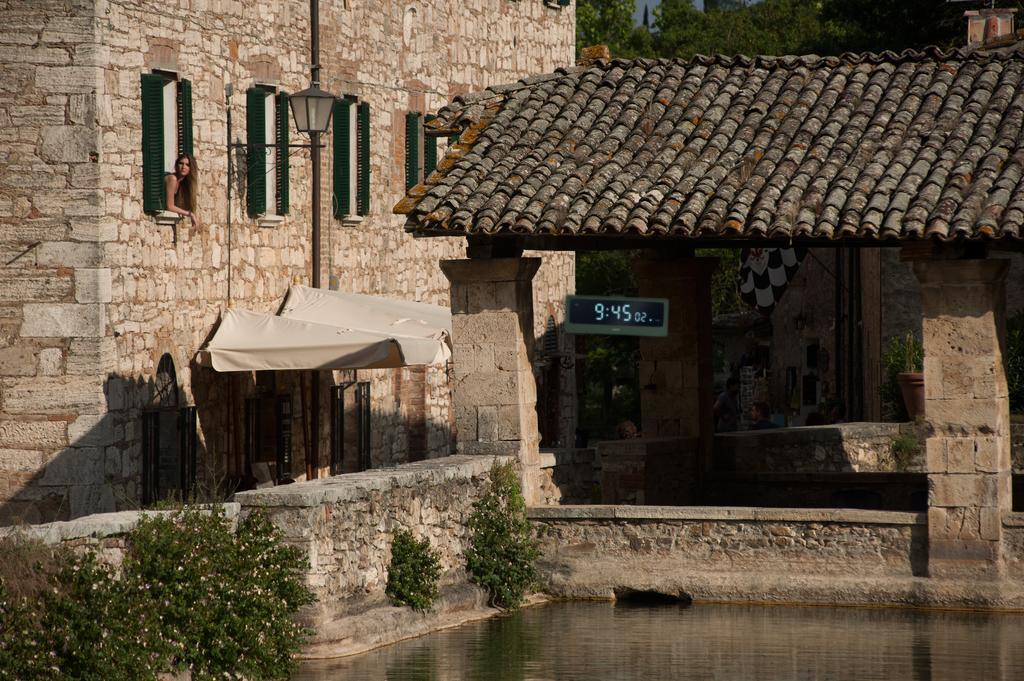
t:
9:45
